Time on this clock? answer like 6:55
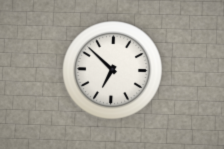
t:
6:52
